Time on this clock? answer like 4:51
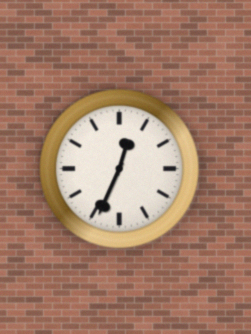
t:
12:34
